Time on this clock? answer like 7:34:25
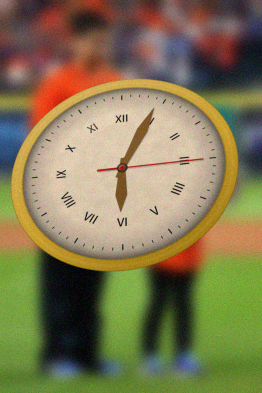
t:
6:04:15
